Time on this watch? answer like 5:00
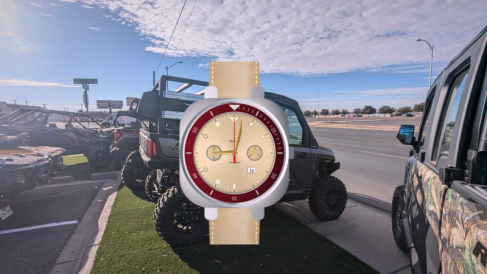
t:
9:02
